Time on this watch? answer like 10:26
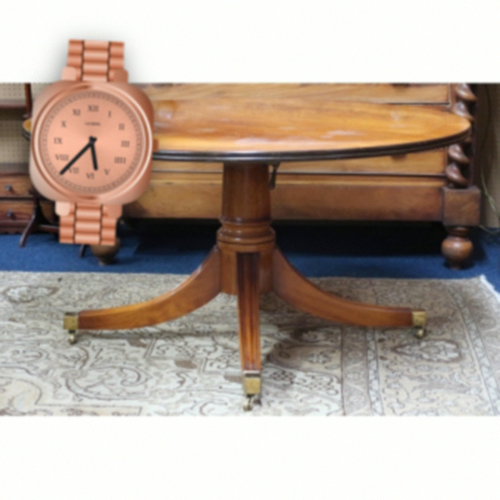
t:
5:37
